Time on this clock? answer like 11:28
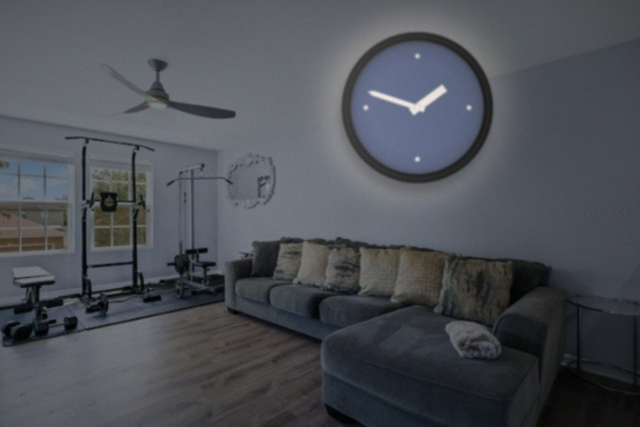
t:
1:48
